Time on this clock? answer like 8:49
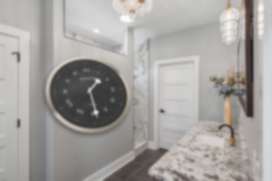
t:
1:29
